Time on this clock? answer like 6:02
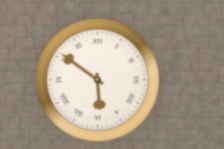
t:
5:51
